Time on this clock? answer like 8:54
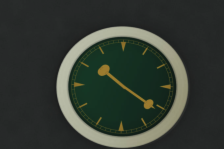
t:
10:21
